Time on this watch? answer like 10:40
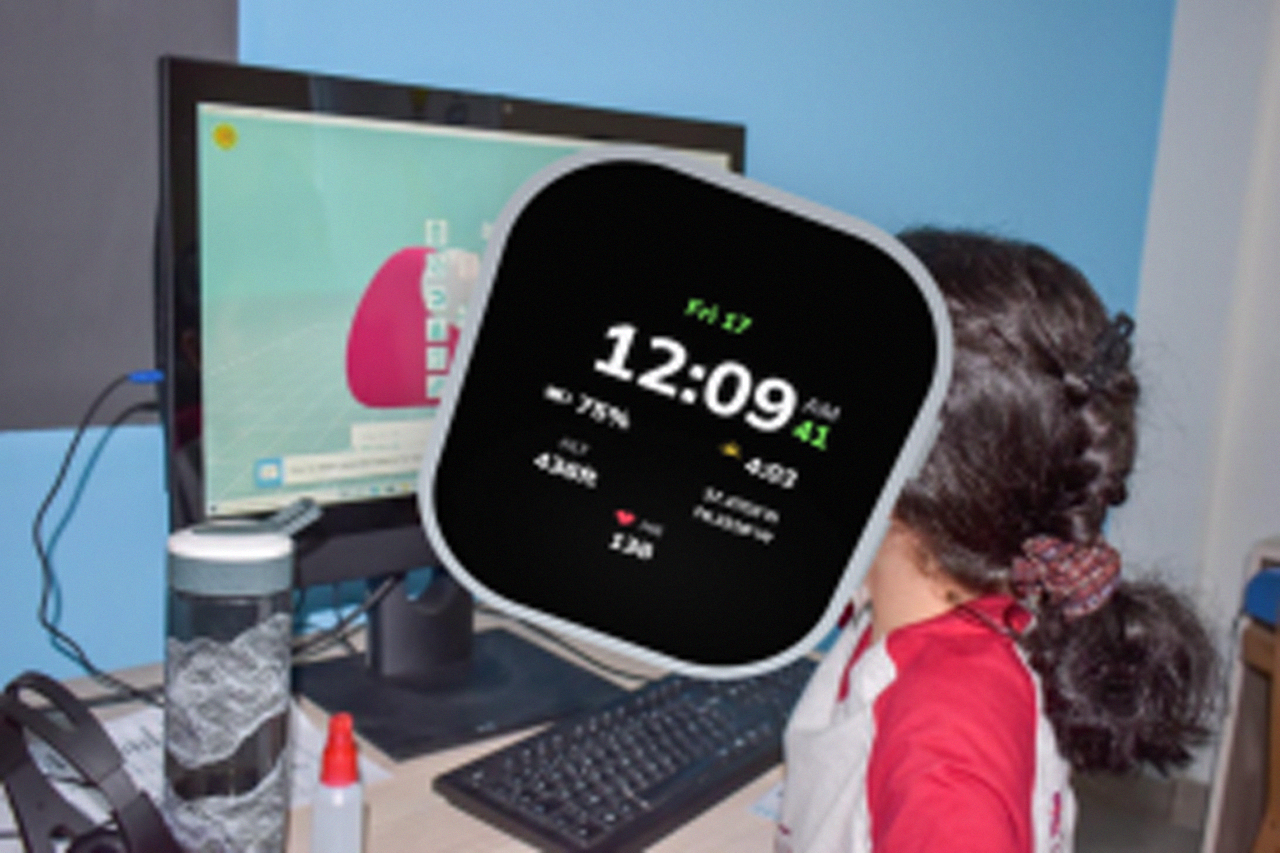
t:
12:09
